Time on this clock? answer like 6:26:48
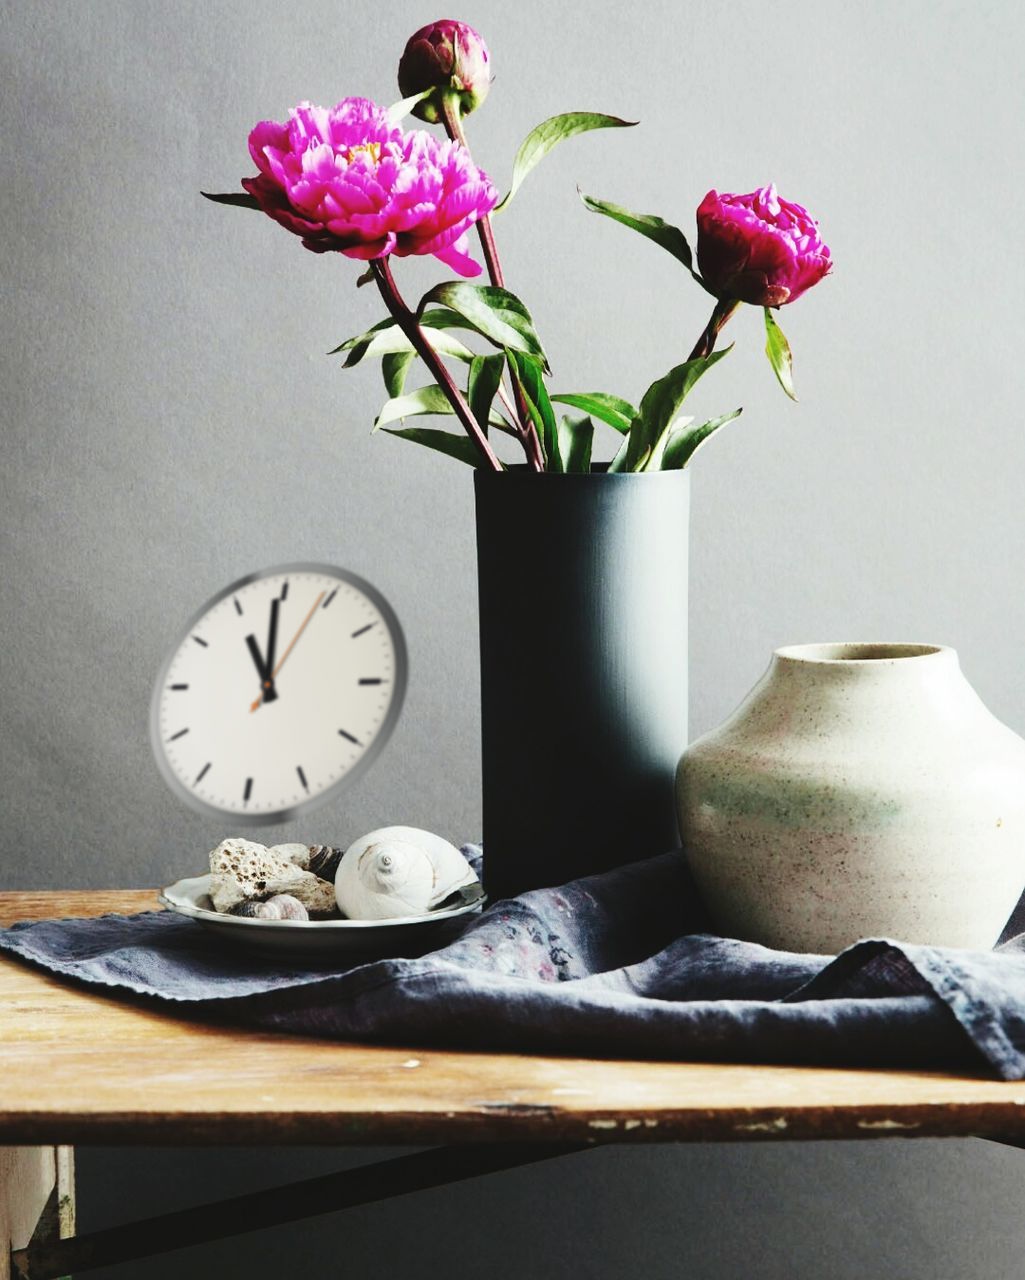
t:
10:59:04
